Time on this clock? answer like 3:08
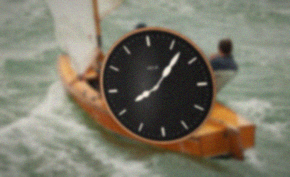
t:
8:07
